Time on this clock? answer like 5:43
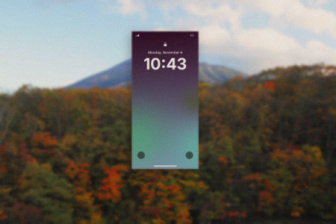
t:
10:43
